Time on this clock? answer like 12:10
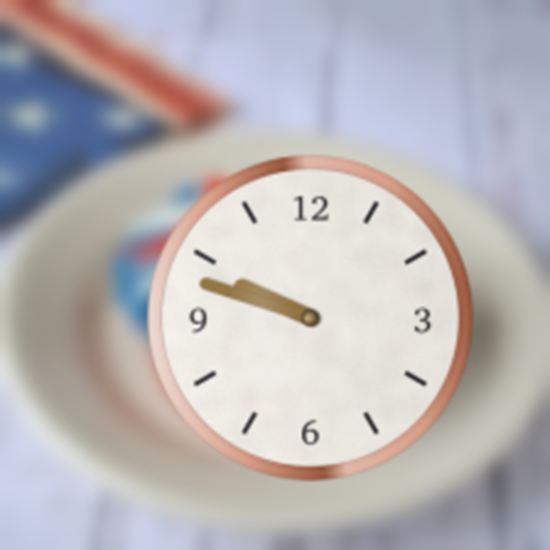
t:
9:48
